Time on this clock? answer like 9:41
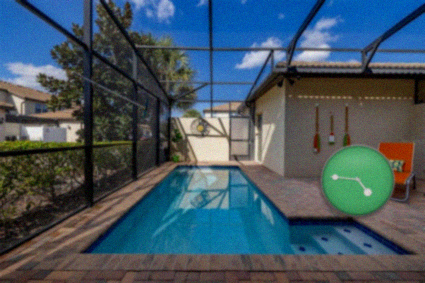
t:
4:46
